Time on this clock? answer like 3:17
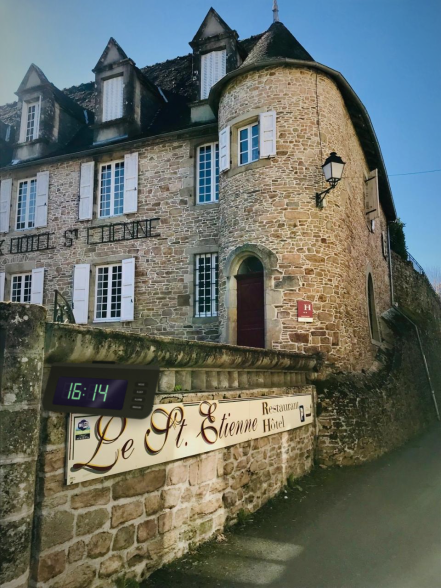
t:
16:14
